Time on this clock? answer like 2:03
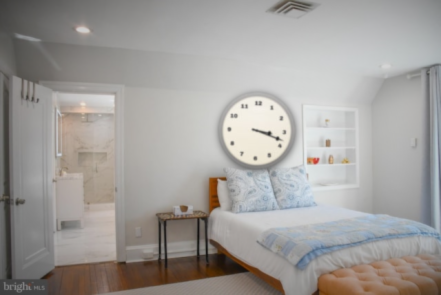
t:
3:18
